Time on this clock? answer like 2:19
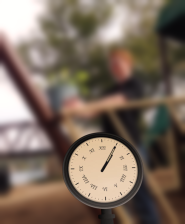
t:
1:05
